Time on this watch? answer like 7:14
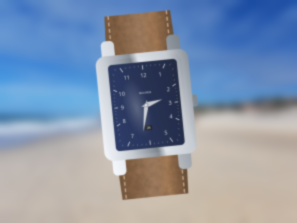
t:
2:32
